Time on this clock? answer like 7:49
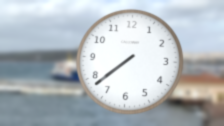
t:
7:38
